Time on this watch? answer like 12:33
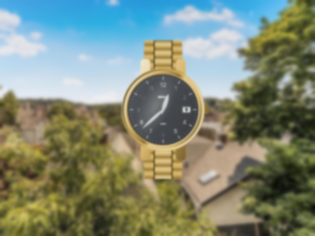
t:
12:38
